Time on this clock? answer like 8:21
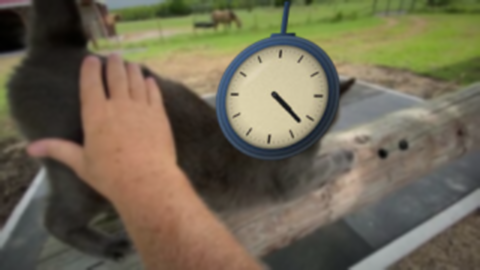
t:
4:22
